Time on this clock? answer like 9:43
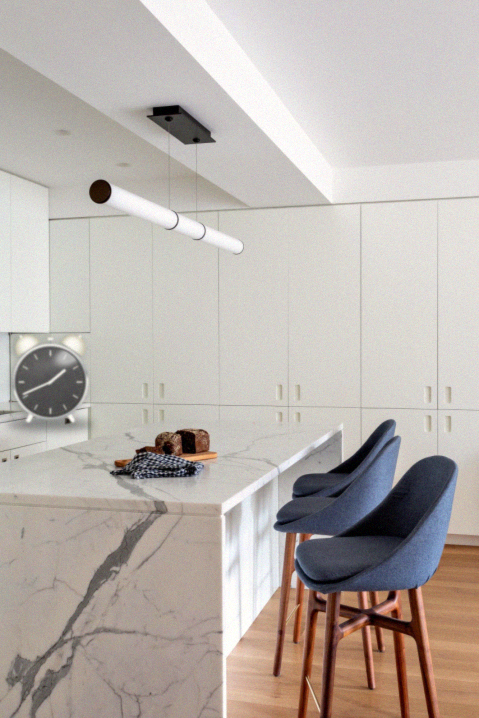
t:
1:41
